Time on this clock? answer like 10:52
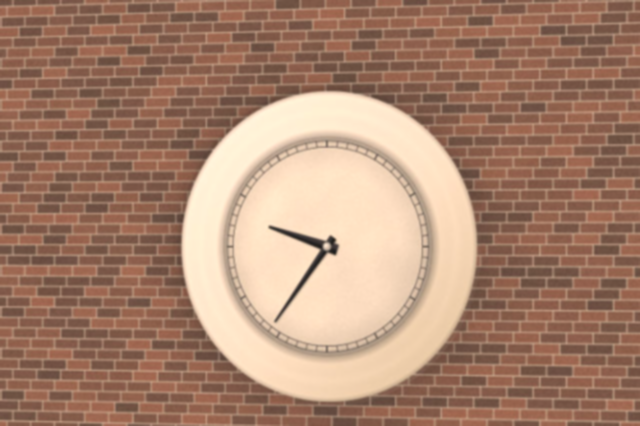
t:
9:36
